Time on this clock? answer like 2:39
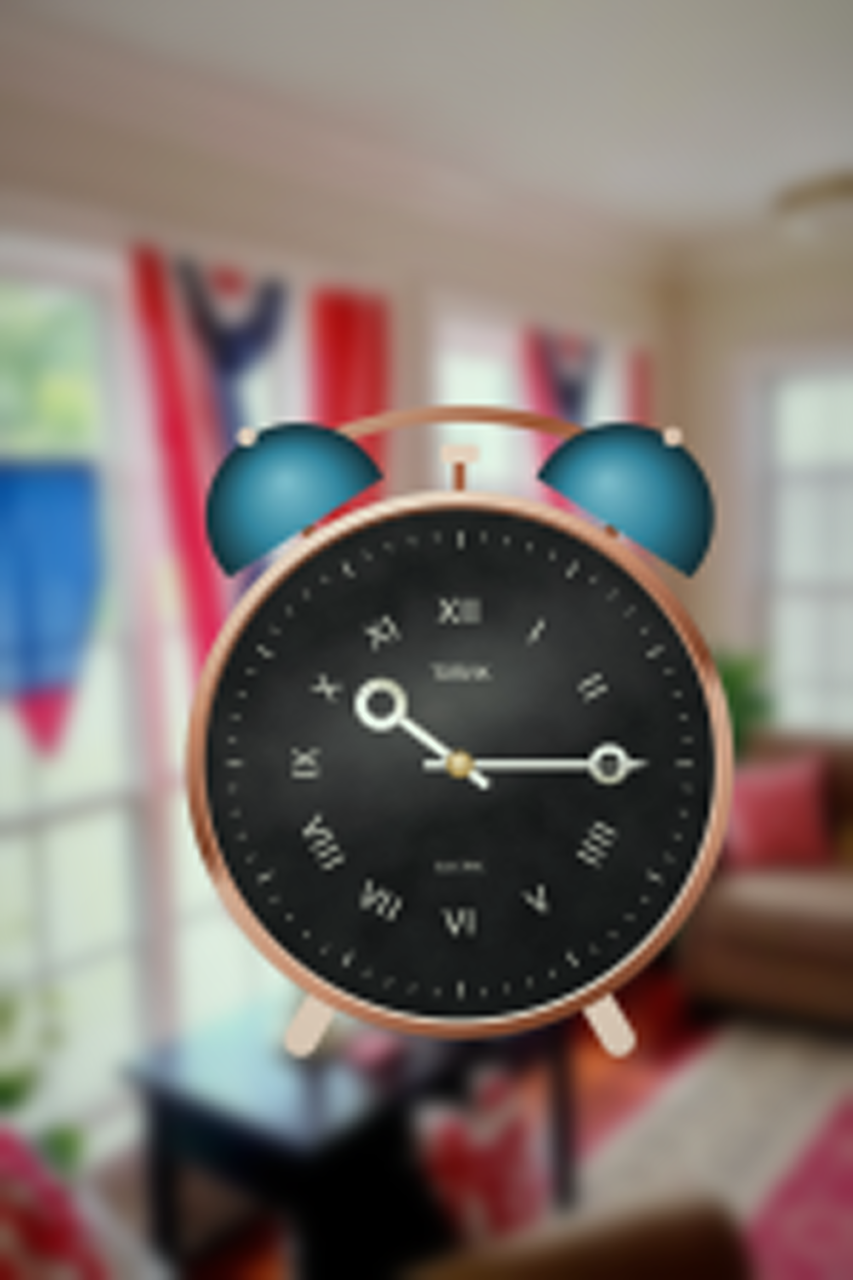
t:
10:15
